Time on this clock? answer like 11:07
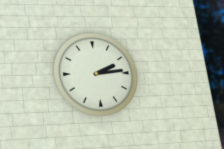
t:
2:14
